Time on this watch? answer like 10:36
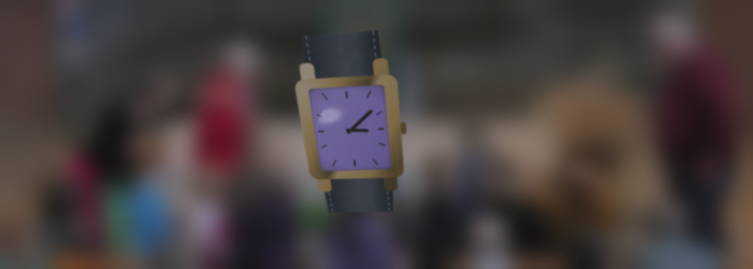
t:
3:08
